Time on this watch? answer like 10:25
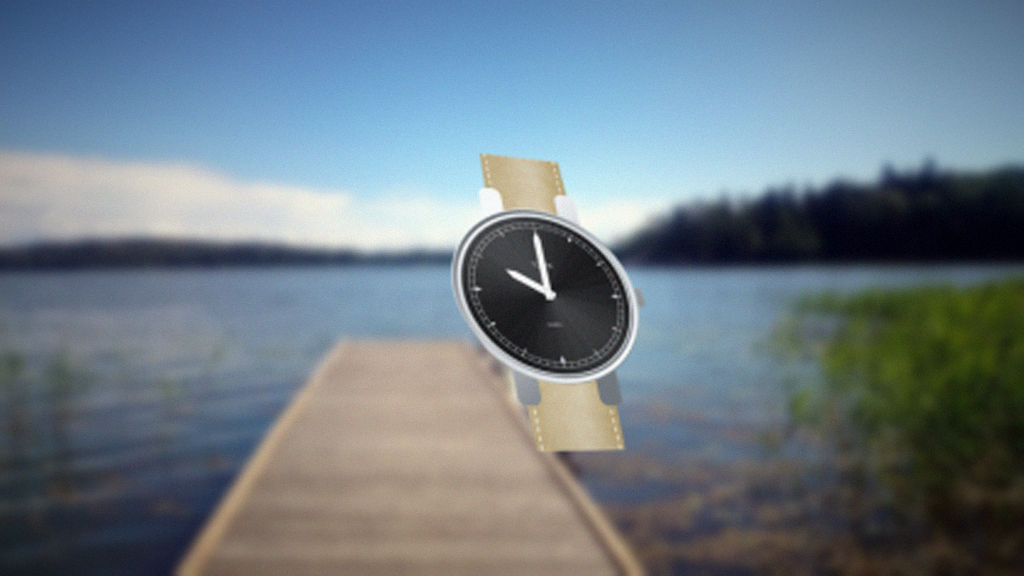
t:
10:00
